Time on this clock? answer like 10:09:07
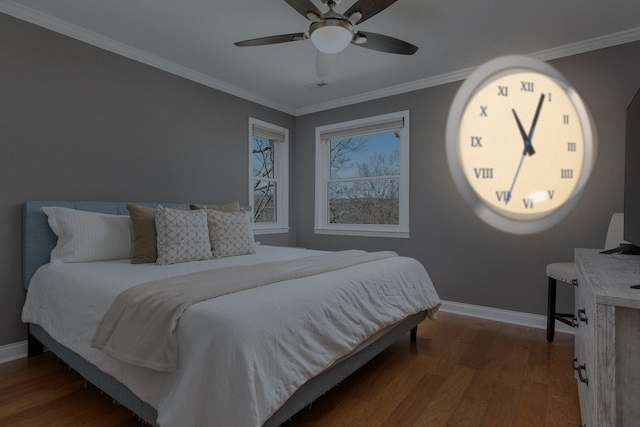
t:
11:03:34
